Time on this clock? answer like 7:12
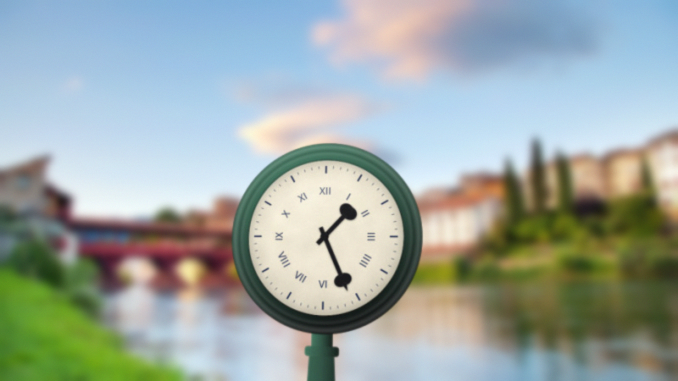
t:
1:26
